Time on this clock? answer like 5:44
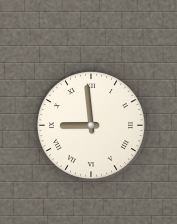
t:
8:59
